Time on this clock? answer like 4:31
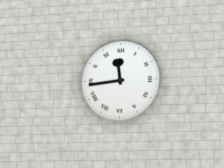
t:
11:44
